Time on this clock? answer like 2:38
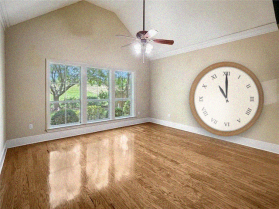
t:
11:00
